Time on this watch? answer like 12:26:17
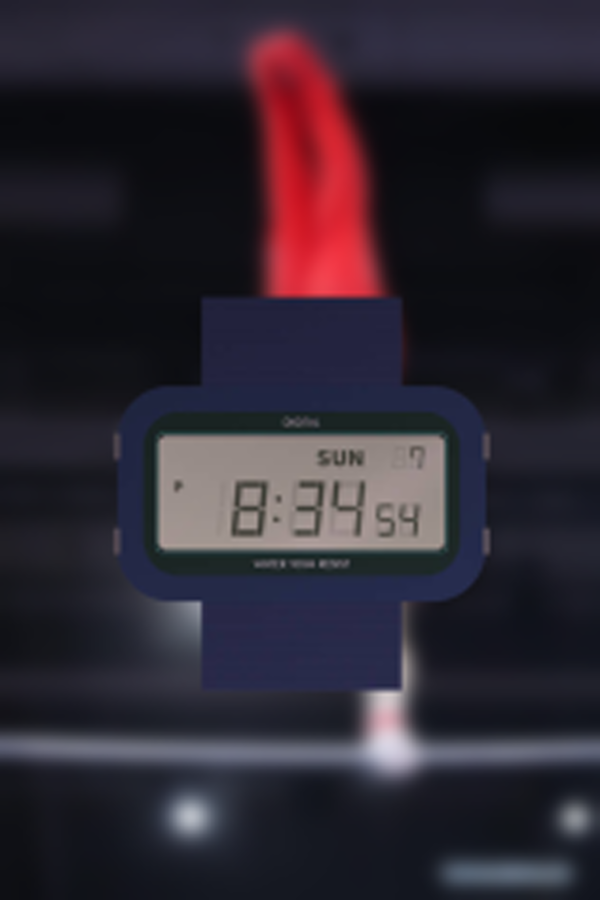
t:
8:34:54
